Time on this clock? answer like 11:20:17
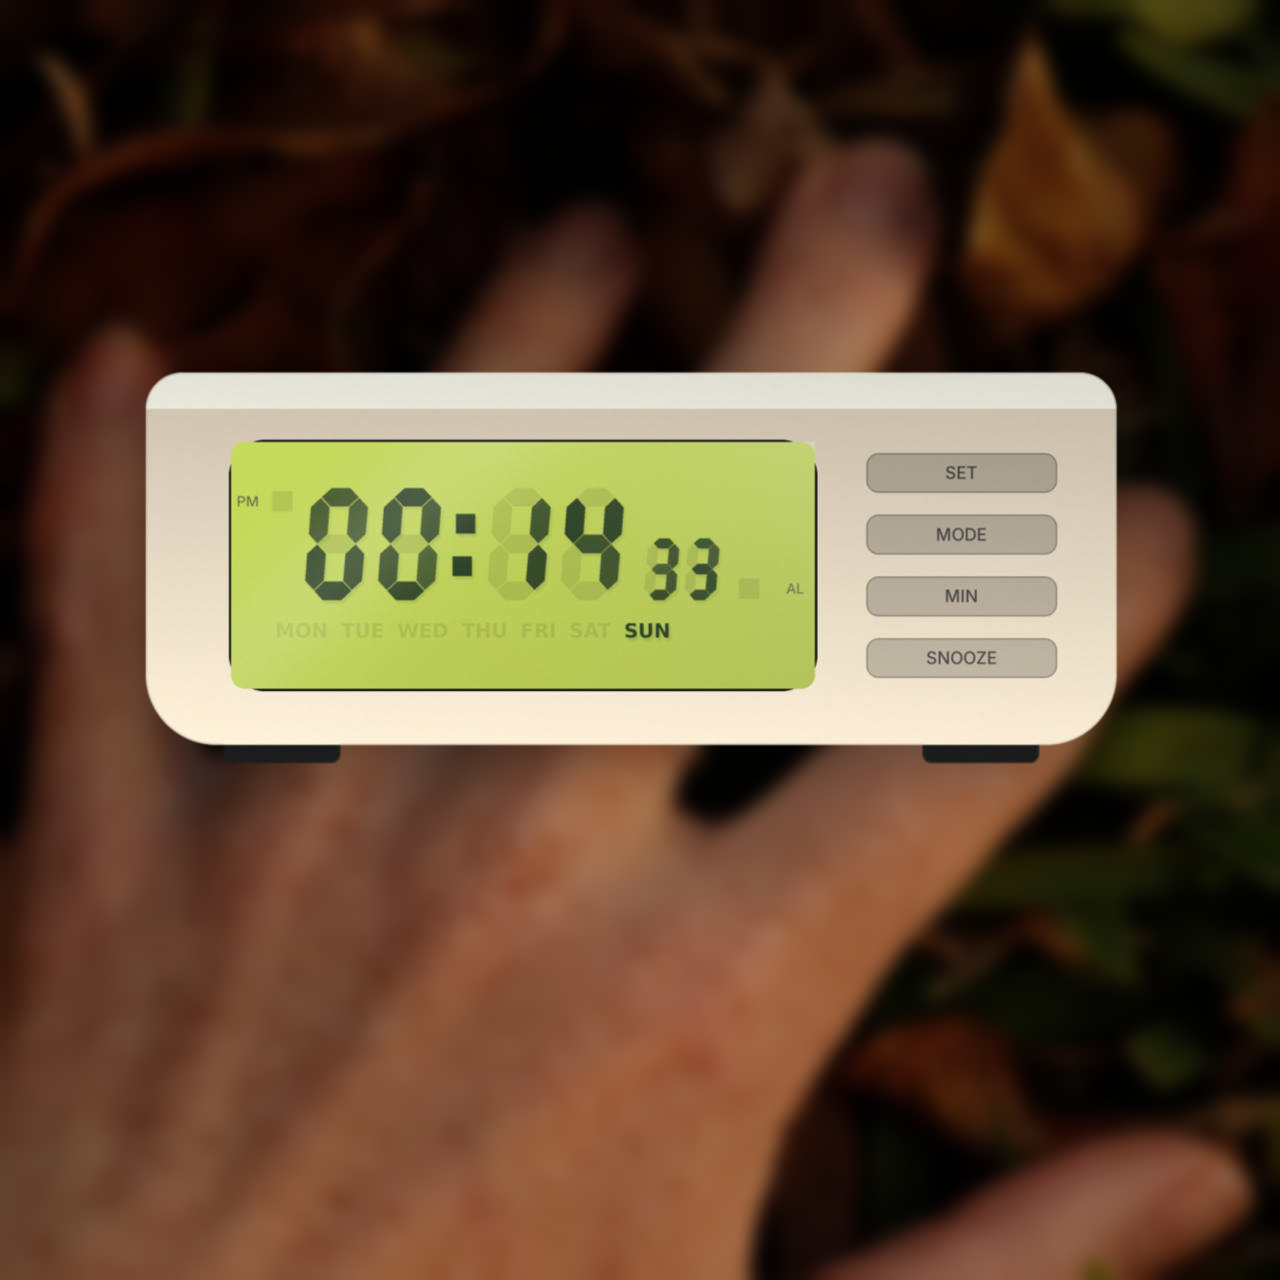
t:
0:14:33
